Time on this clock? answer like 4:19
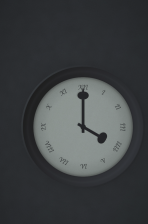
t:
4:00
